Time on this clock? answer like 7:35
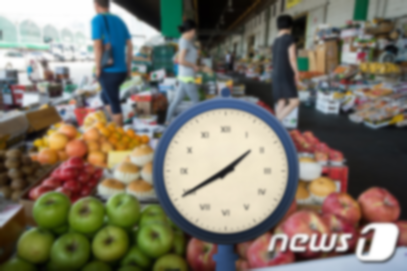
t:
1:40
